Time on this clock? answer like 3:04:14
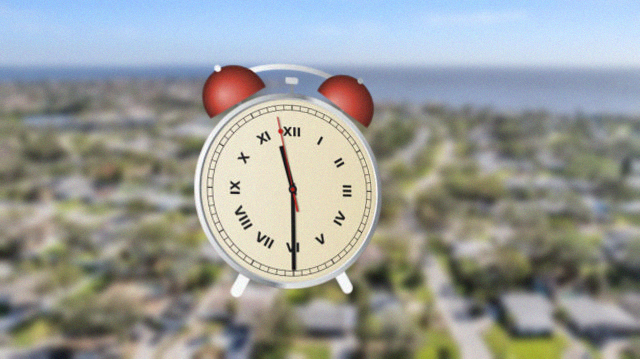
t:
11:29:58
